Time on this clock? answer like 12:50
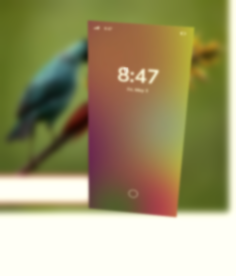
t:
8:47
